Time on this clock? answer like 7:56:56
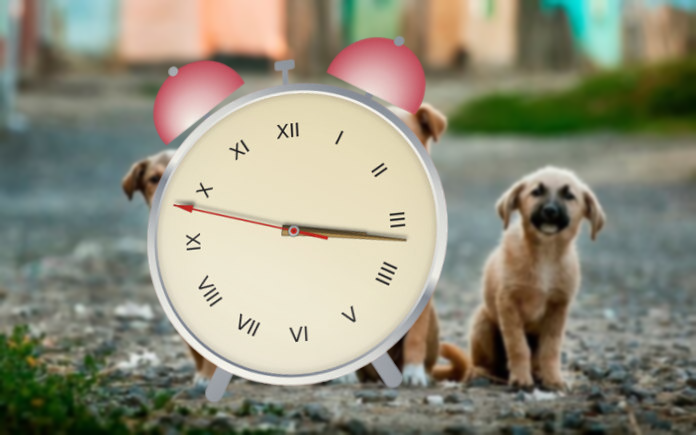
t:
3:16:48
